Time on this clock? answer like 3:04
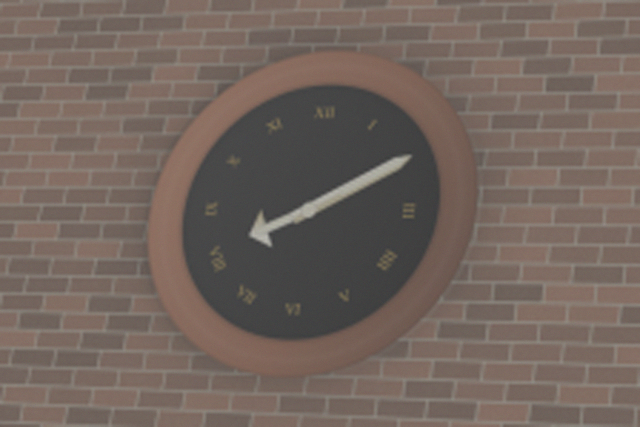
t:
8:10
